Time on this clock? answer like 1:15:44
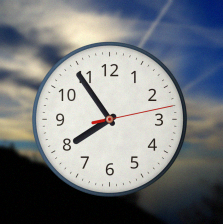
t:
7:54:13
